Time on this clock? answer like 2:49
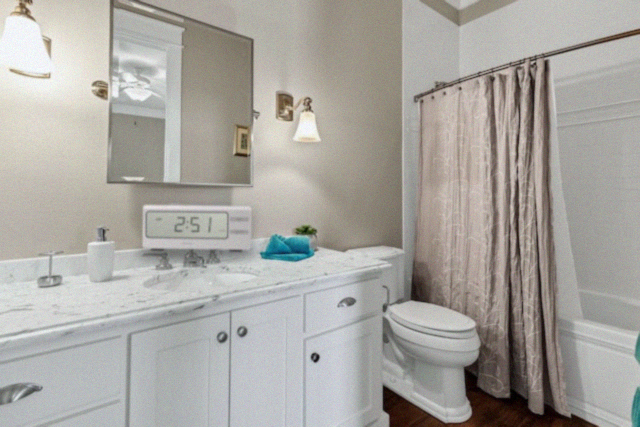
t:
2:51
